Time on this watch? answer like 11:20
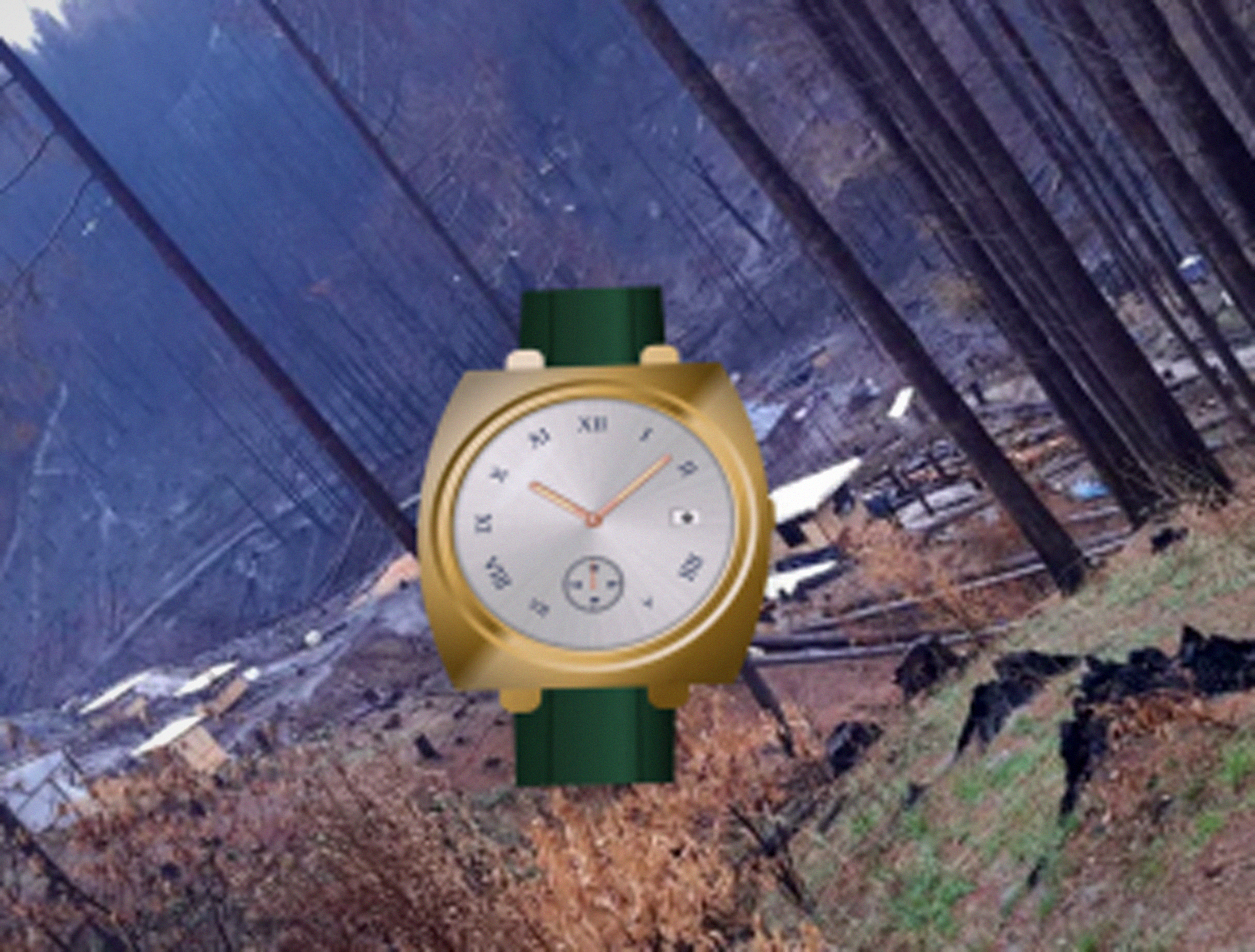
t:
10:08
